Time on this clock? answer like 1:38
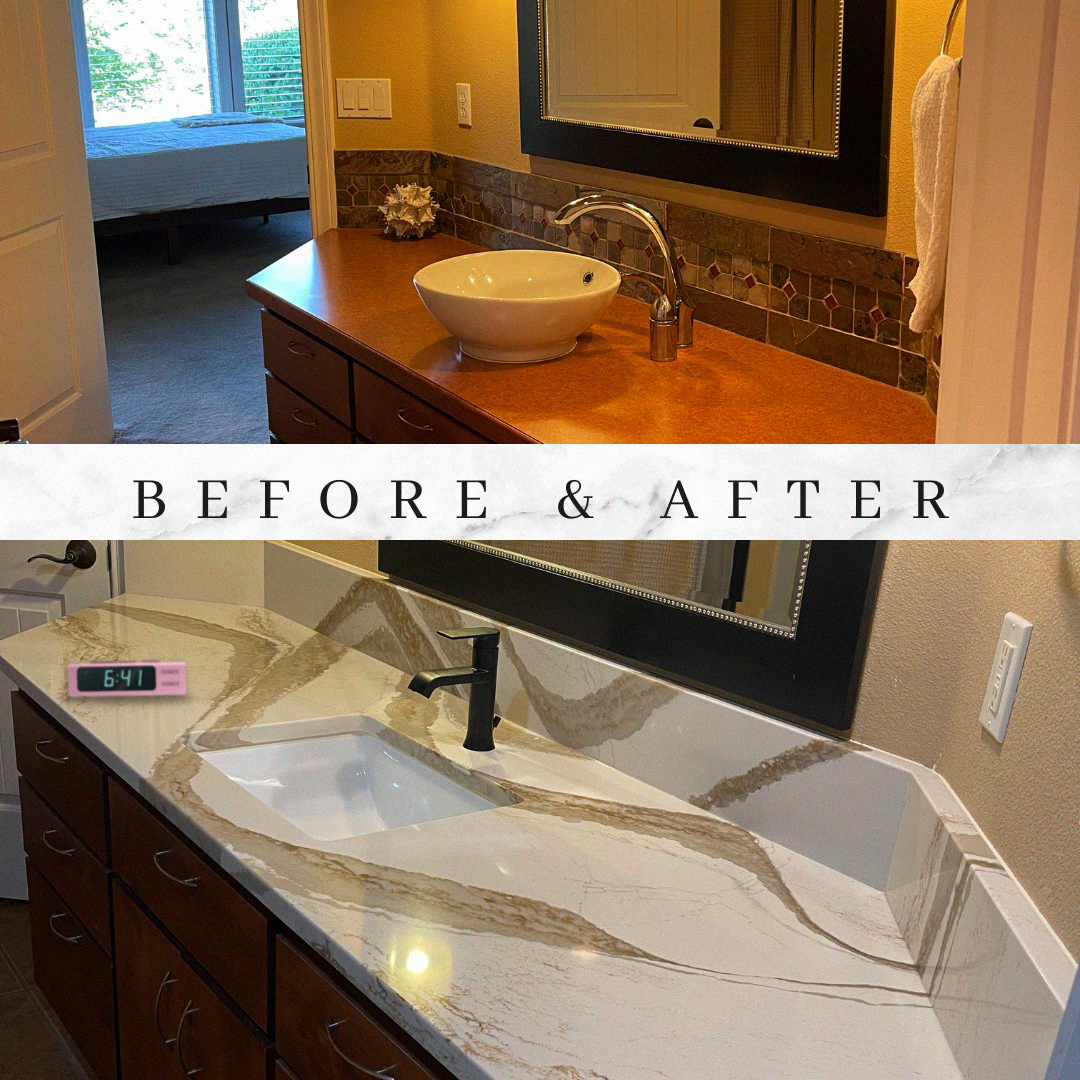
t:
6:41
